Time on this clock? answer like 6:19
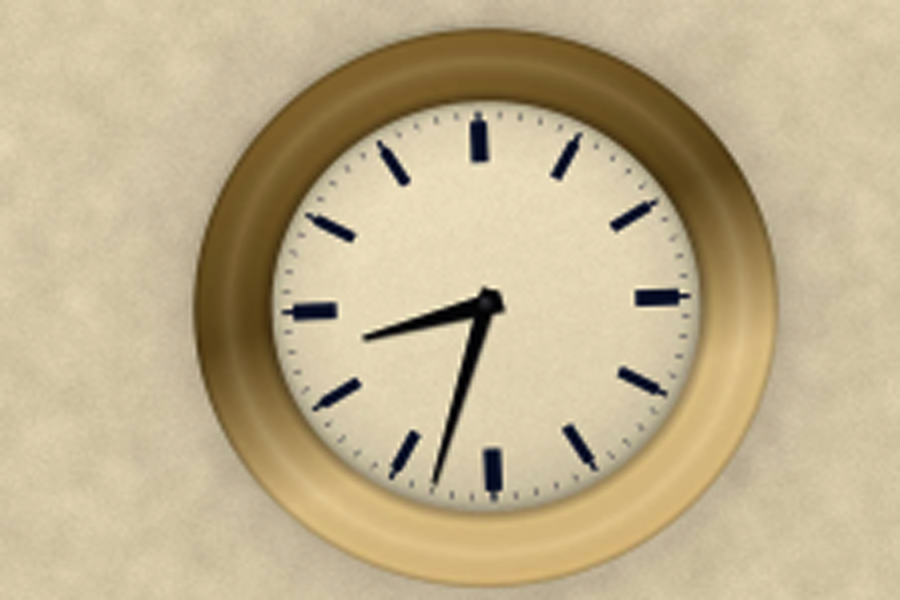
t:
8:33
